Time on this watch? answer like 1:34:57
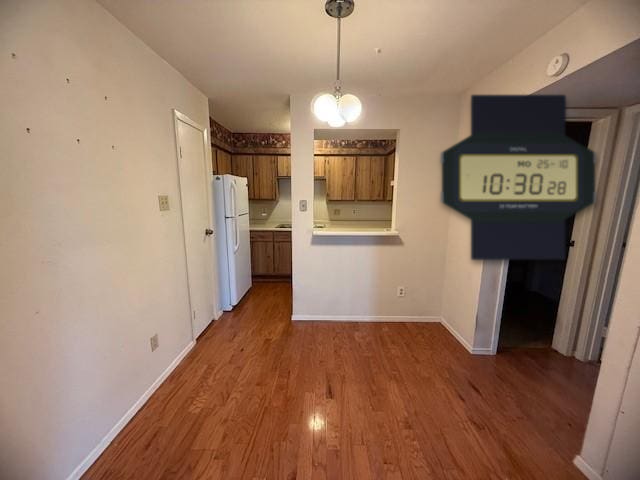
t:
10:30:28
